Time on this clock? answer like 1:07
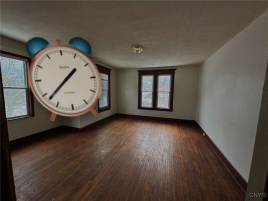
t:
1:38
